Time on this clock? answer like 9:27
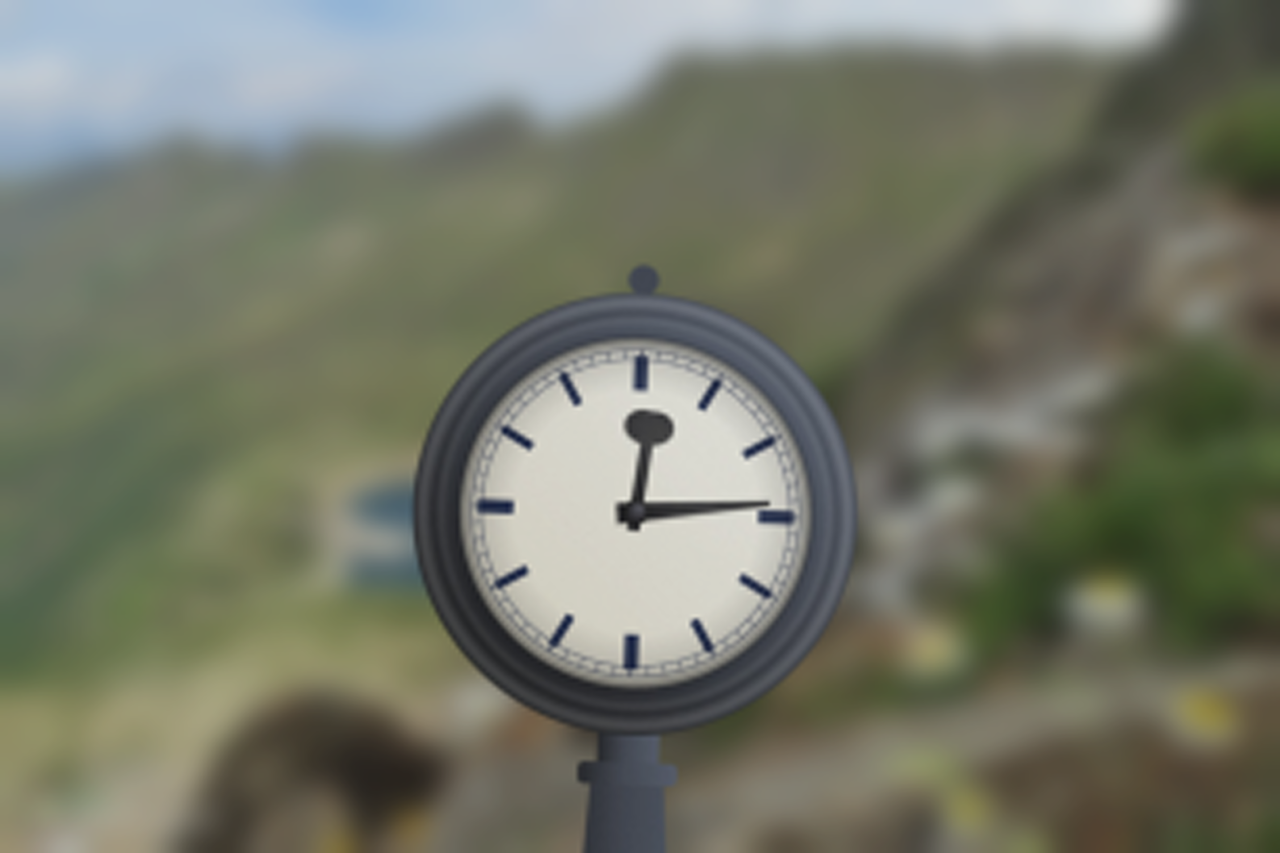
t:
12:14
